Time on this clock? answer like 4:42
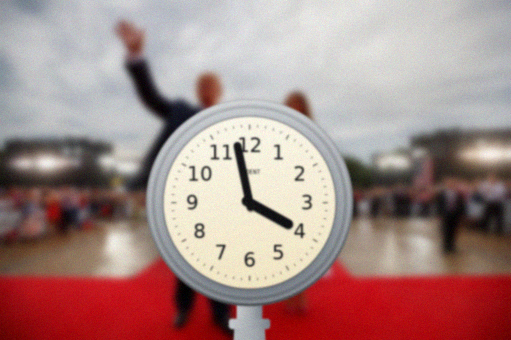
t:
3:58
